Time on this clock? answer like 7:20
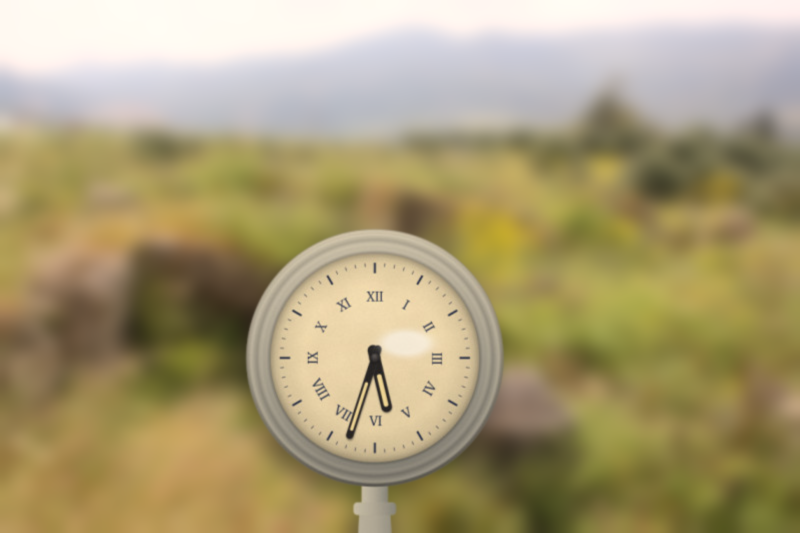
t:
5:33
